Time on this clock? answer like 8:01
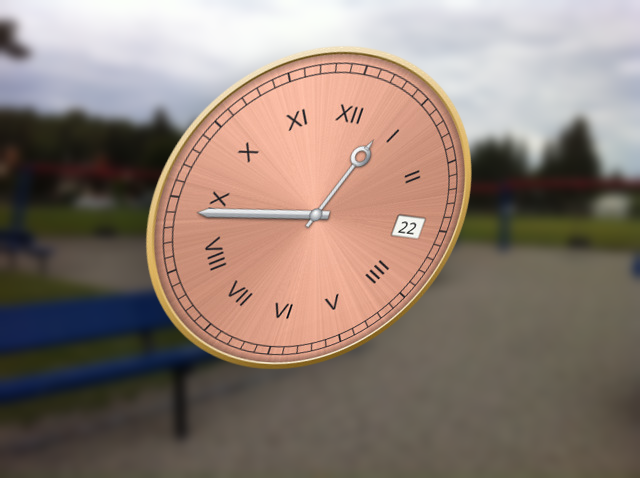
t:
12:44
